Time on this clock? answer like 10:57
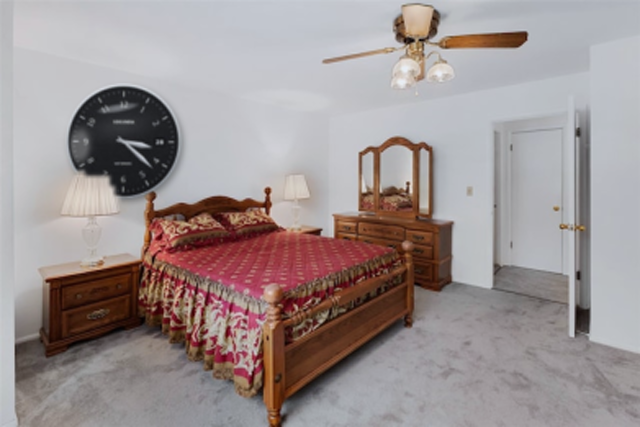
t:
3:22
